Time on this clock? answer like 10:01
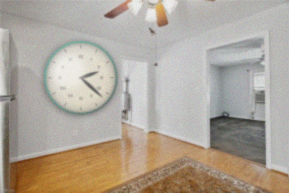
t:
2:22
